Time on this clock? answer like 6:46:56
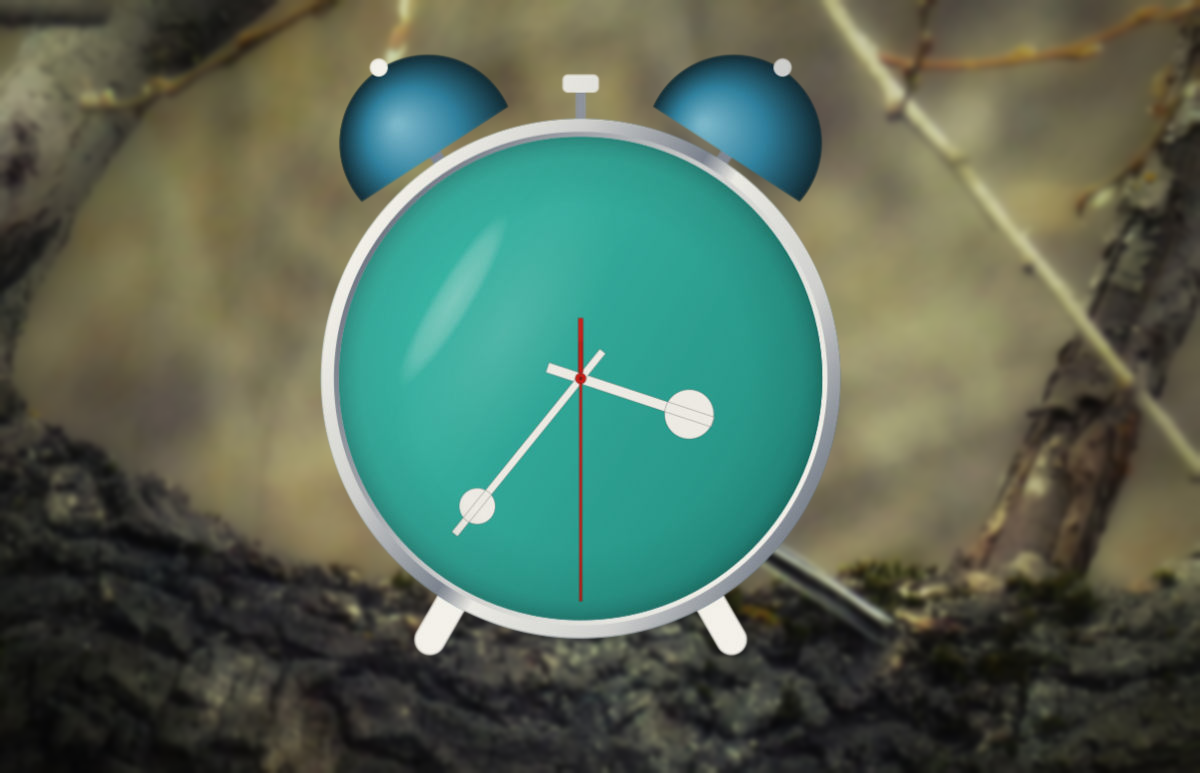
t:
3:36:30
